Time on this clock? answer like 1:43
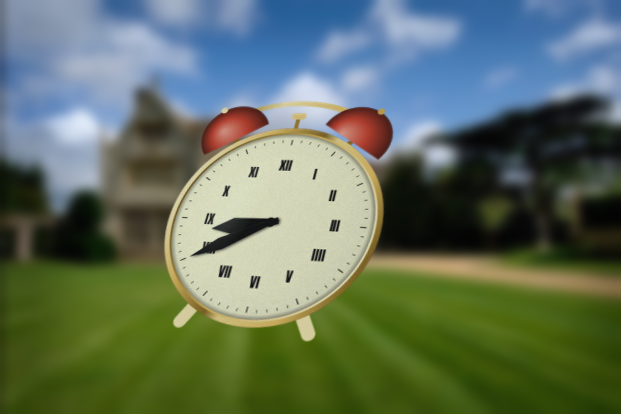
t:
8:40
